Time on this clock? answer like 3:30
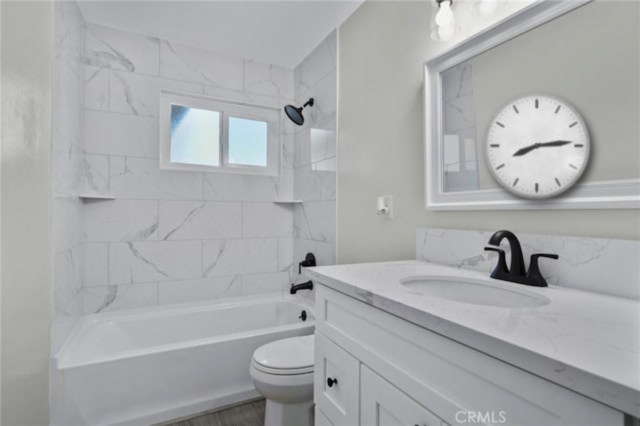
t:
8:14
